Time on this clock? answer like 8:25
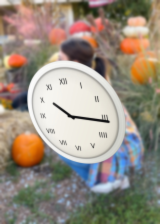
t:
10:16
